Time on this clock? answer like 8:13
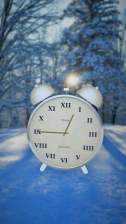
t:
12:45
